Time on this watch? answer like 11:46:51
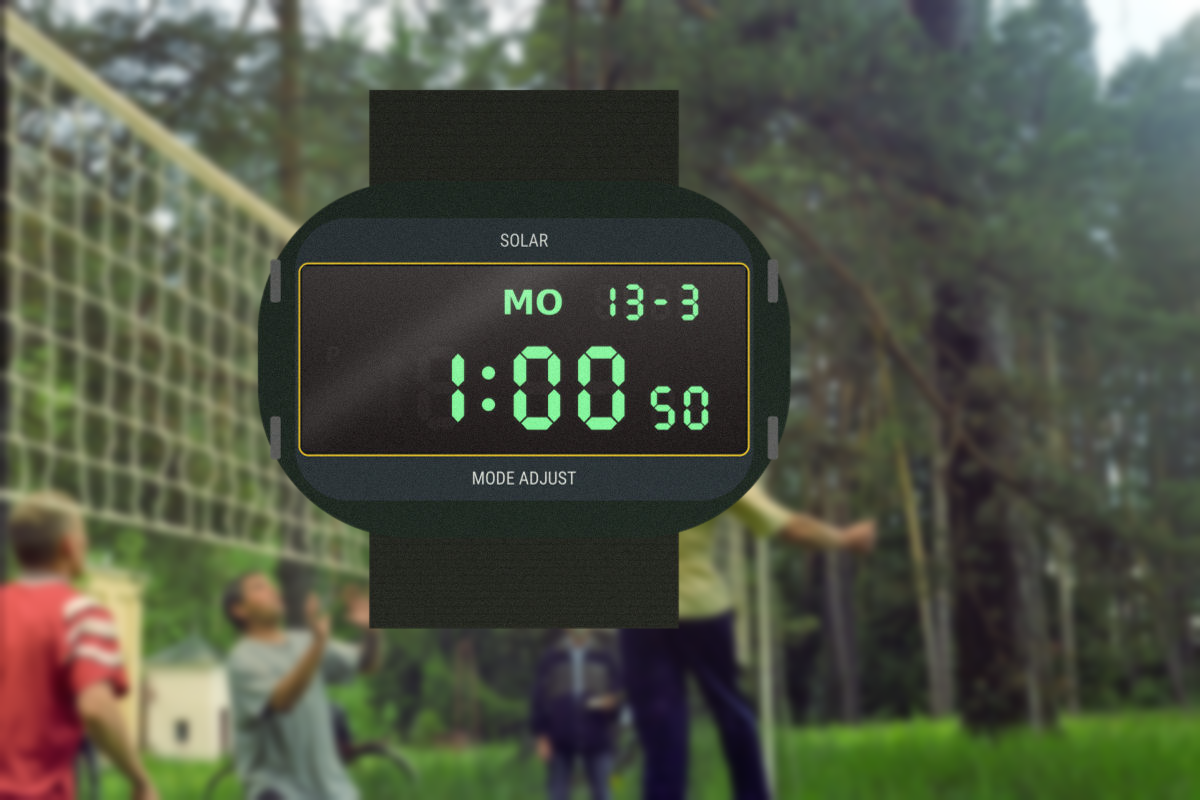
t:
1:00:50
